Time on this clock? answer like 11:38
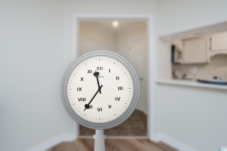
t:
11:36
